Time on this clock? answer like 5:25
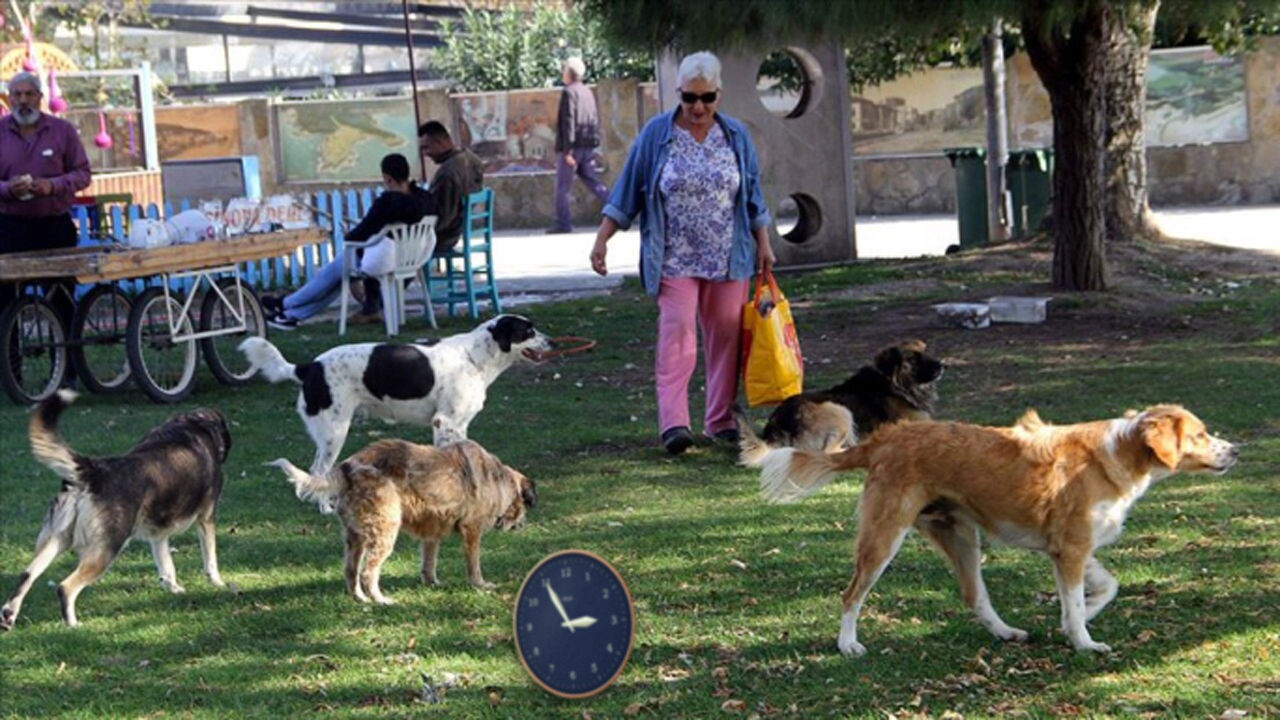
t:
2:55
